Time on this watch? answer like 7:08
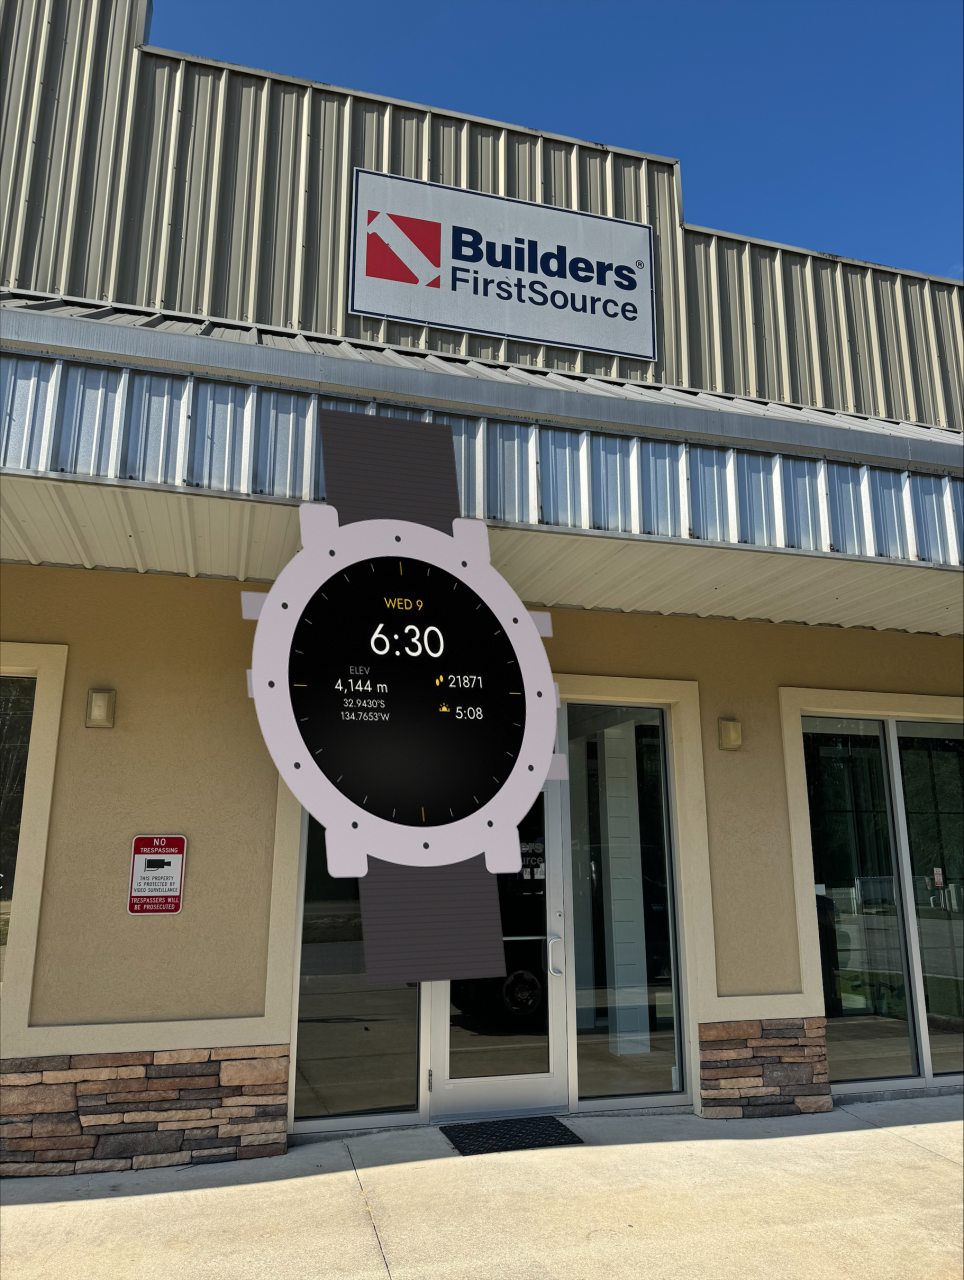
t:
6:30
